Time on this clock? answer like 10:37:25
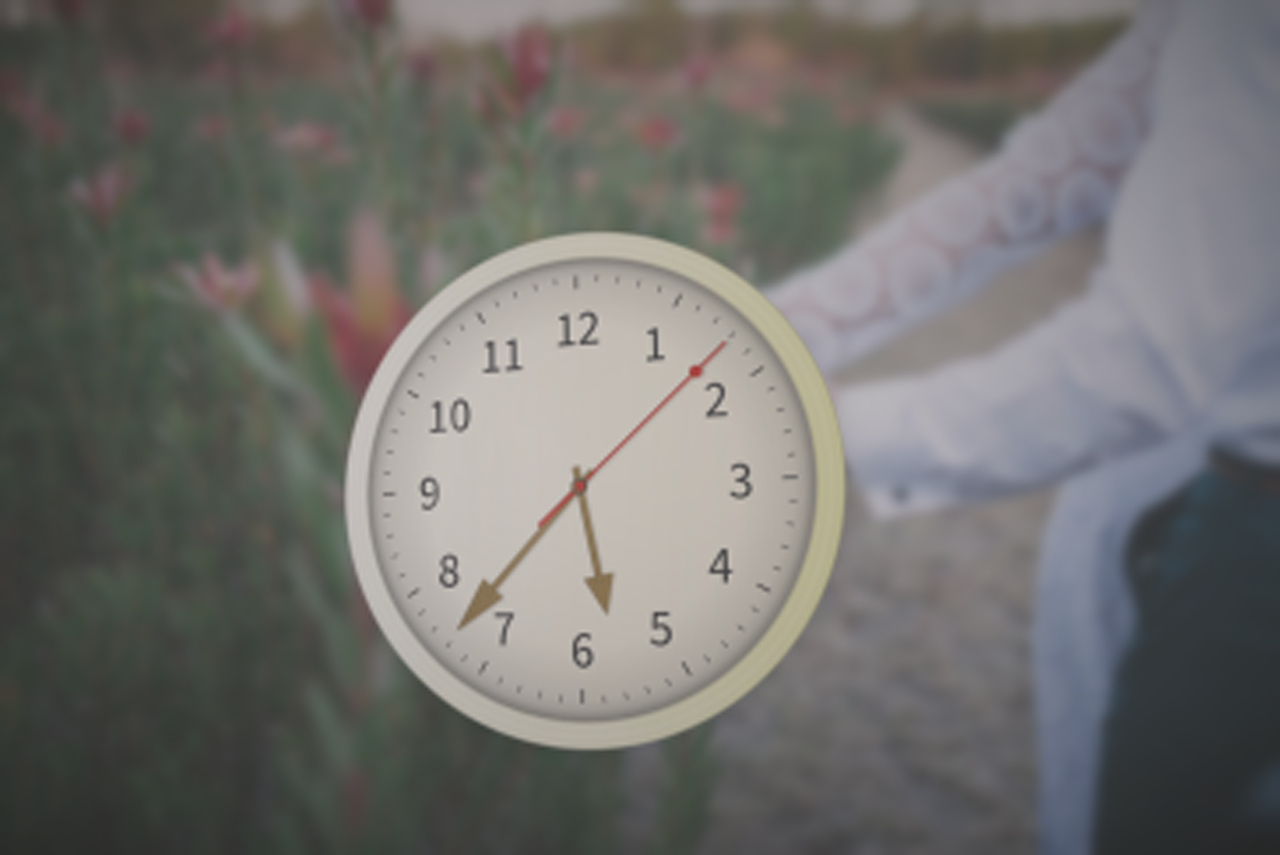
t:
5:37:08
